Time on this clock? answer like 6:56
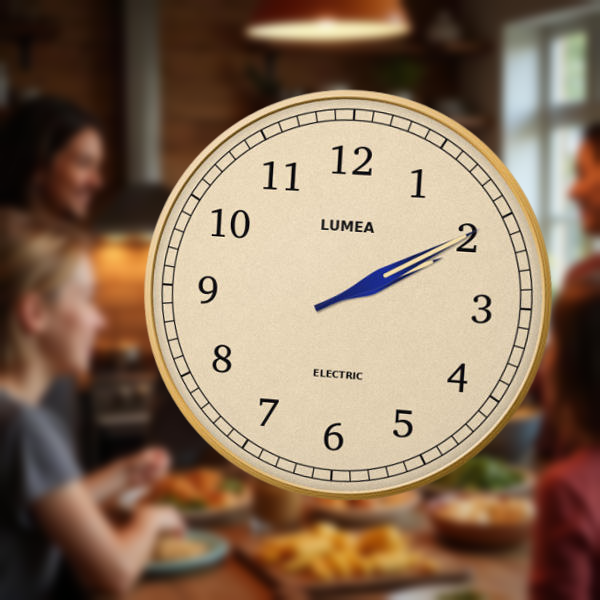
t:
2:10
